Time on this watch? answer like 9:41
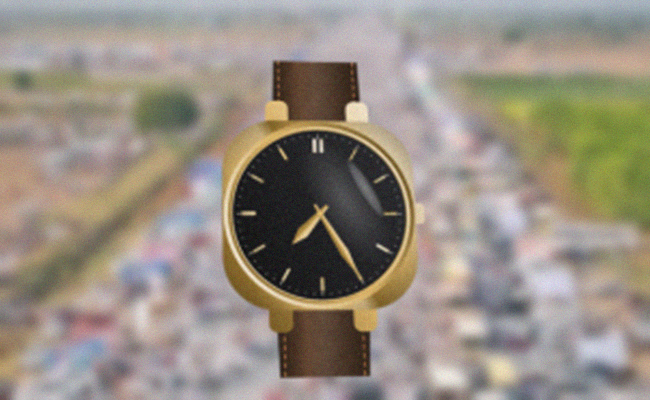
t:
7:25
